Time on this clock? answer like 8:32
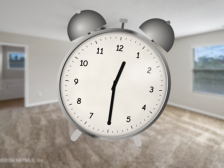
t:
12:30
